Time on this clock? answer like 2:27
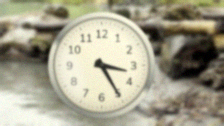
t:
3:25
